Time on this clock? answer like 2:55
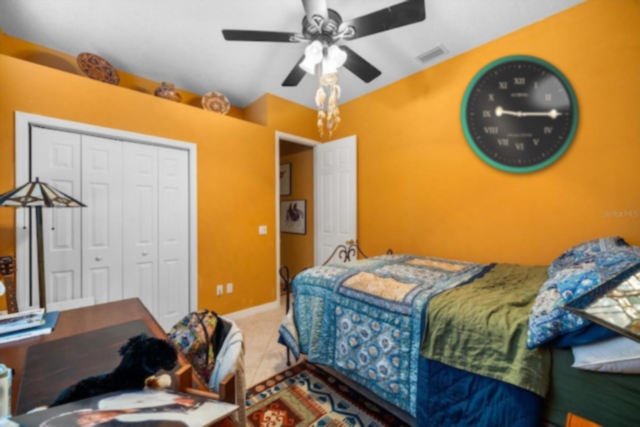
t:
9:15
